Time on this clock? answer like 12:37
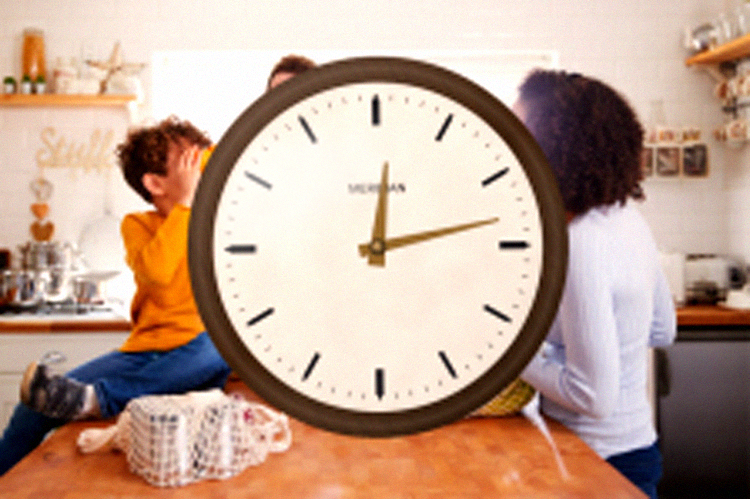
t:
12:13
